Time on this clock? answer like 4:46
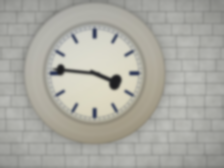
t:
3:46
